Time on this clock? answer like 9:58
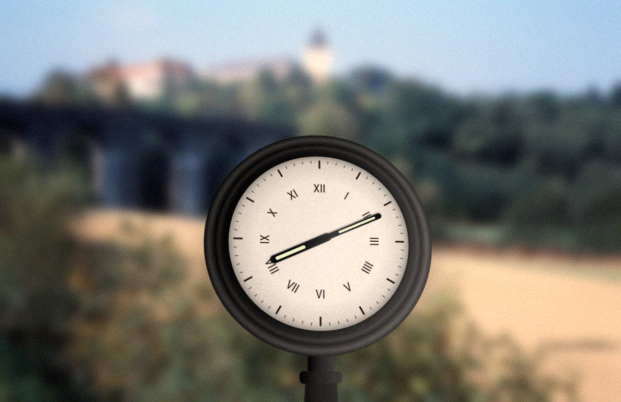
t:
8:11
